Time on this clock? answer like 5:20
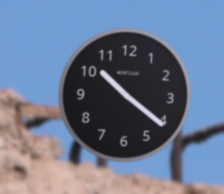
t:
10:21
